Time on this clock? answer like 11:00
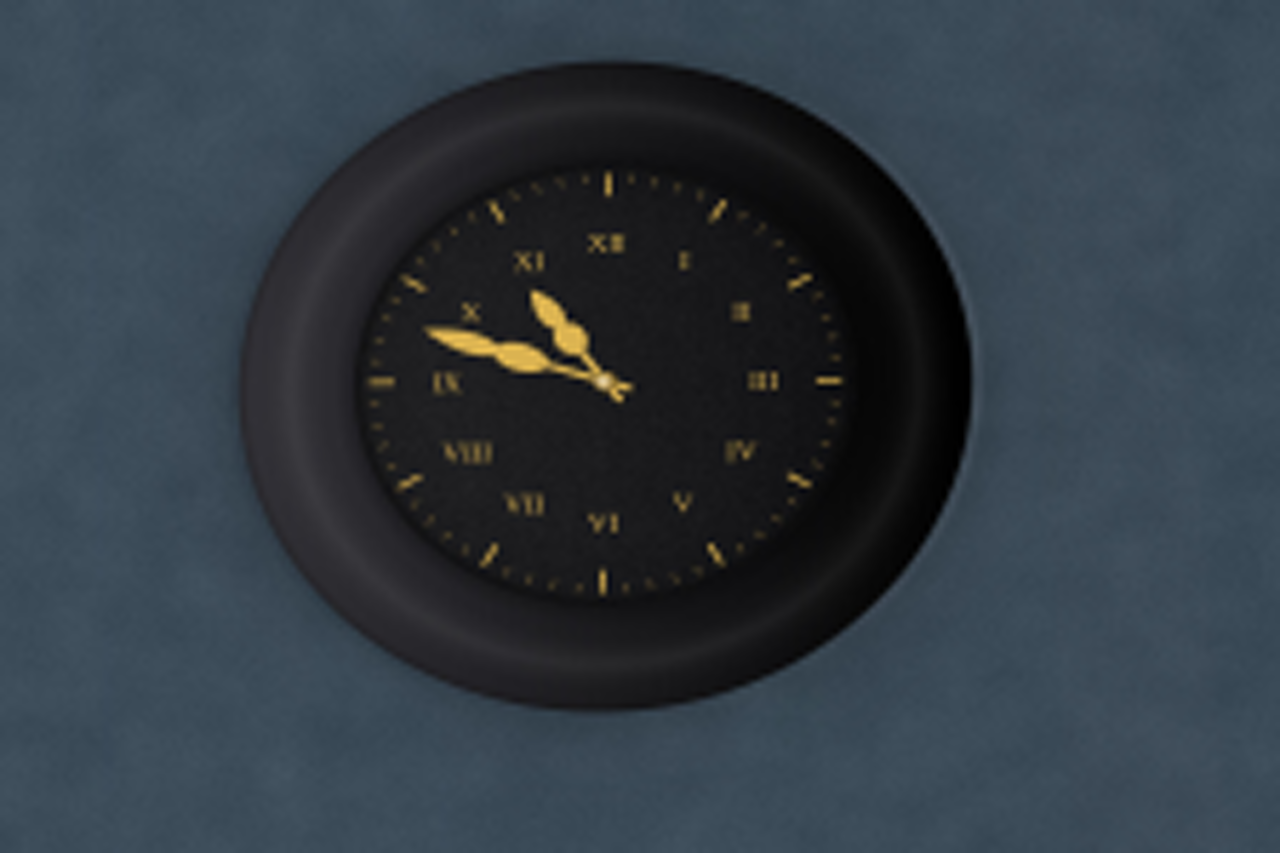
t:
10:48
